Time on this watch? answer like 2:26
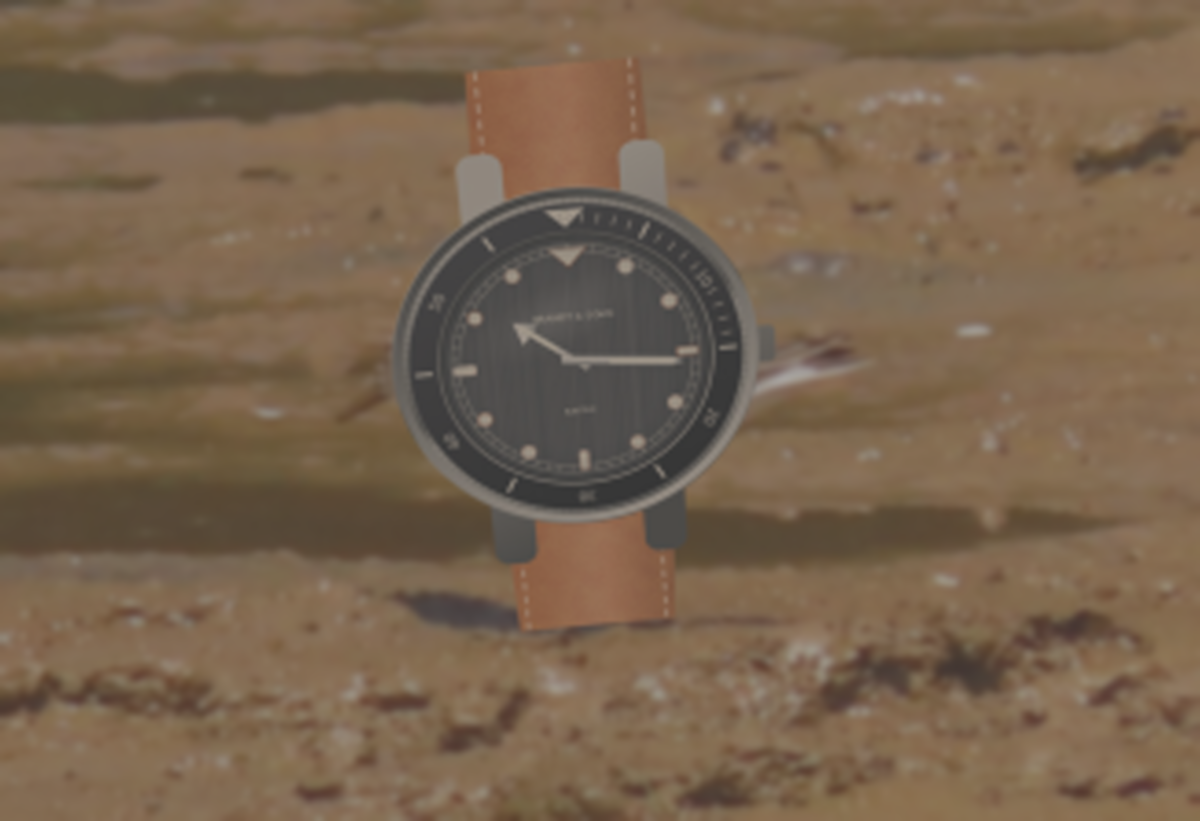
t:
10:16
